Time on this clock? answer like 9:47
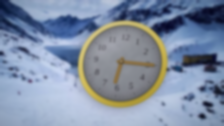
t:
6:15
